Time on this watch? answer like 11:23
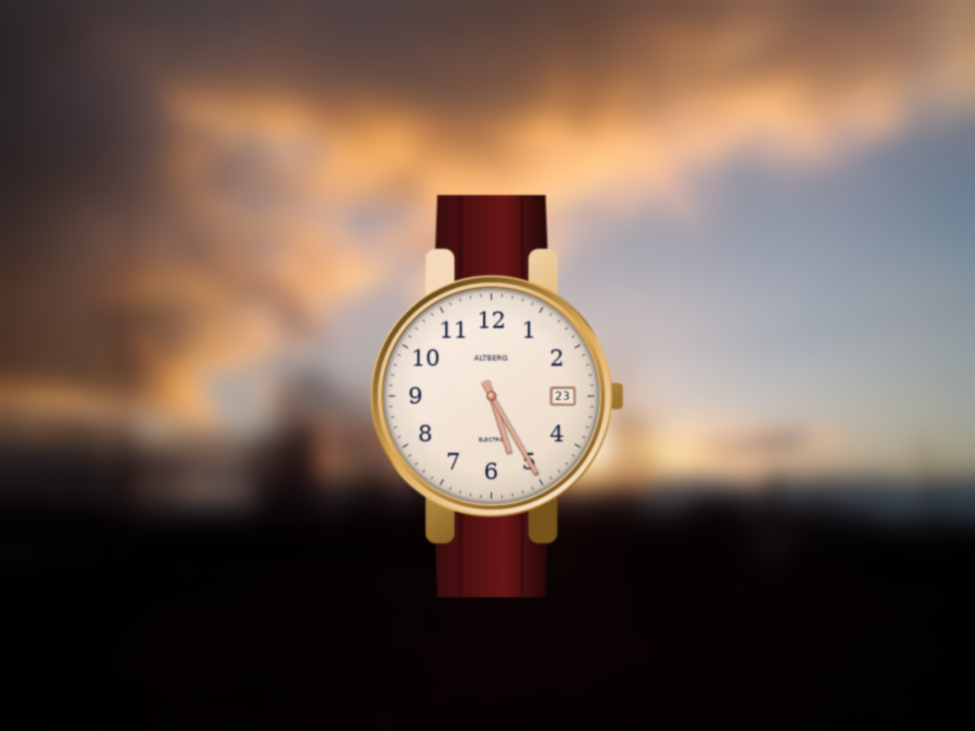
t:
5:25
